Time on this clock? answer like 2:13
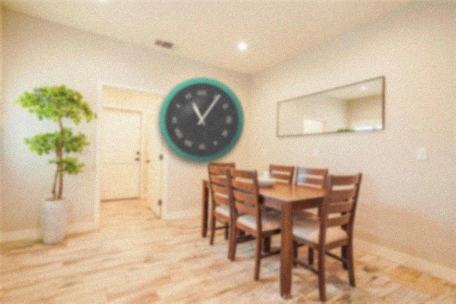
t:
11:06
